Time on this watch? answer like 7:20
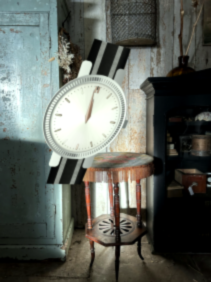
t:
11:59
